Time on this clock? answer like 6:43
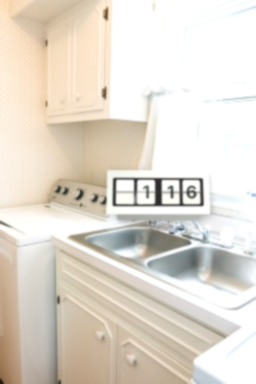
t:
1:16
